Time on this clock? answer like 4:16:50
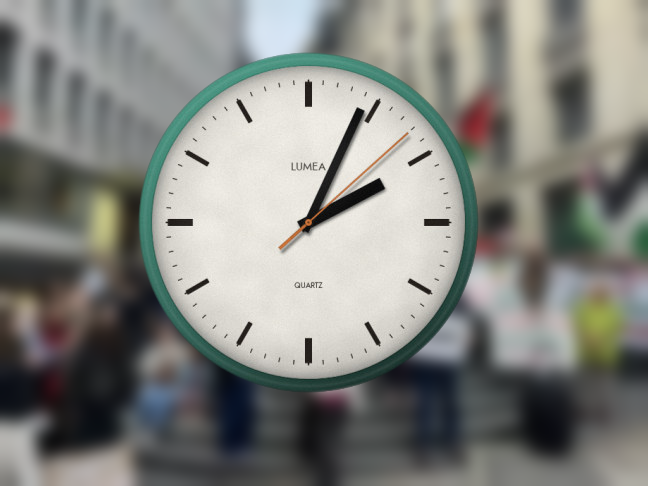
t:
2:04:08
